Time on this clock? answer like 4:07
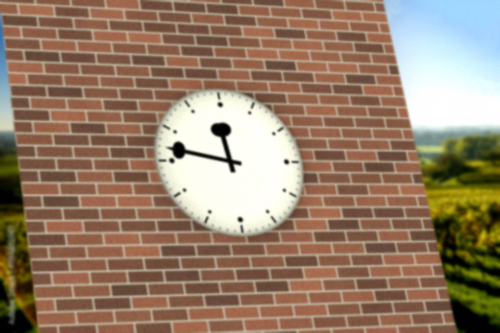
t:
11:47
